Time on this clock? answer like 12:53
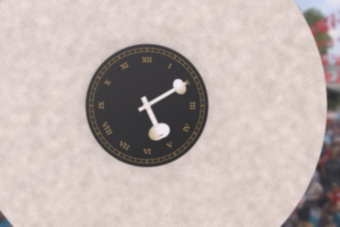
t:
5:10
